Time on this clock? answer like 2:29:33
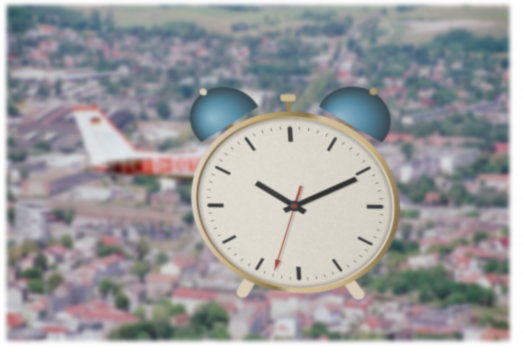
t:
10:10:33
